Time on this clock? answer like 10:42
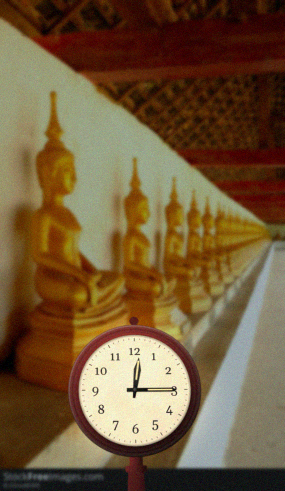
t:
12:15
